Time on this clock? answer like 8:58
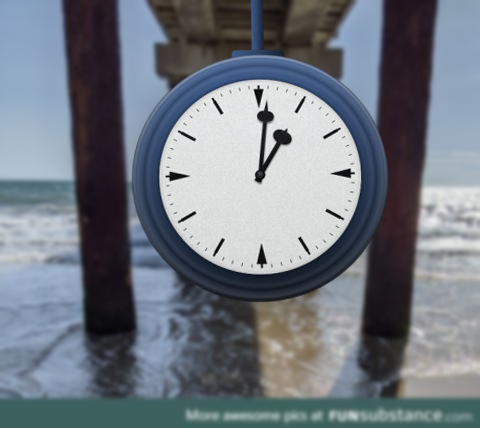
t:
1:01
